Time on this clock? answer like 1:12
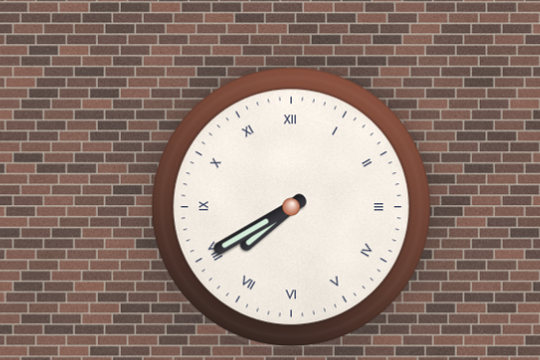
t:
7:40
